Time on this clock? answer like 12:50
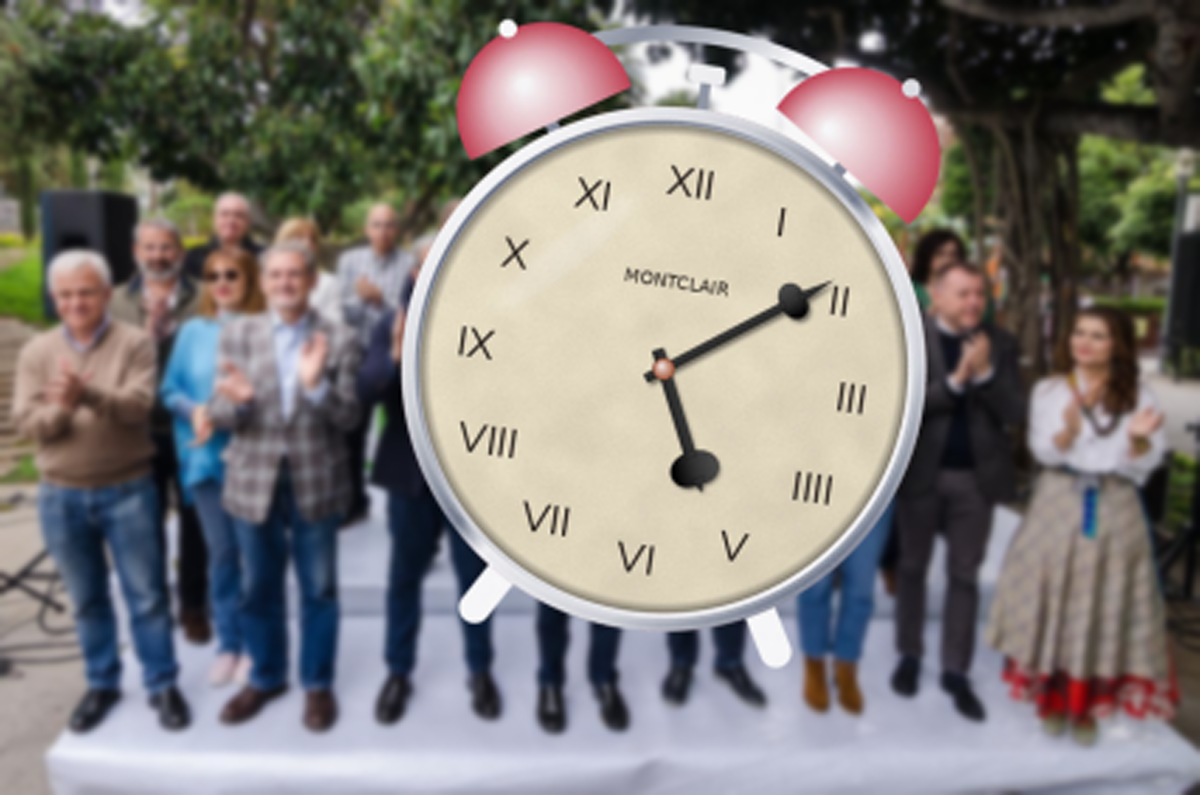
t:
5:09
